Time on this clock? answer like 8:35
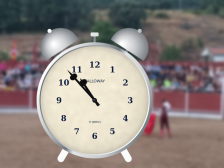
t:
10:53
